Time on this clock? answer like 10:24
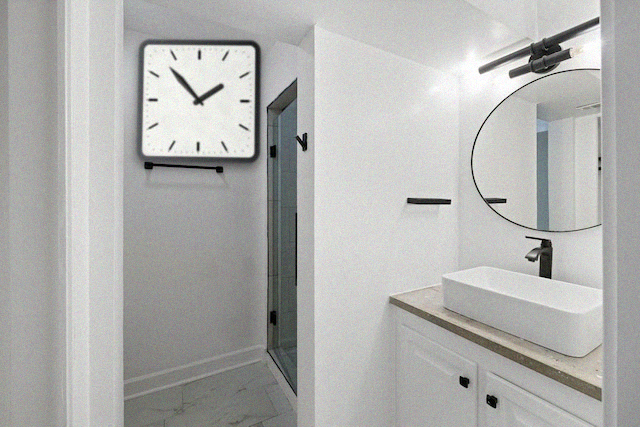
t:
1:53
